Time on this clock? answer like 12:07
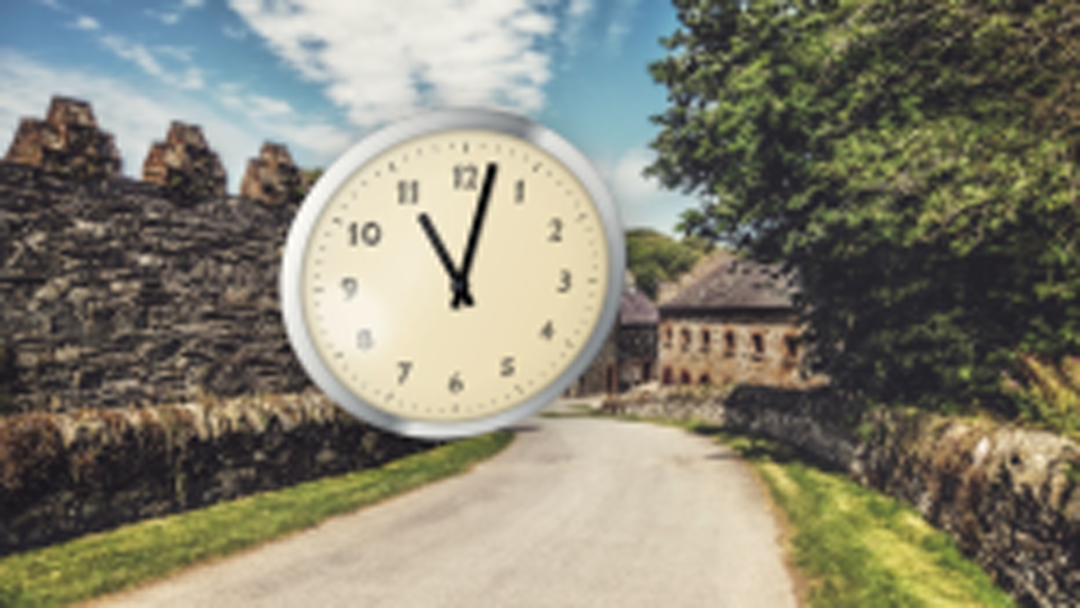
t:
11:02
